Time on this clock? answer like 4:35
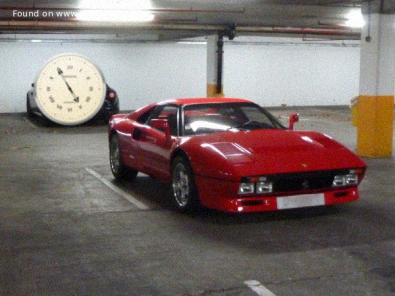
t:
4:55
